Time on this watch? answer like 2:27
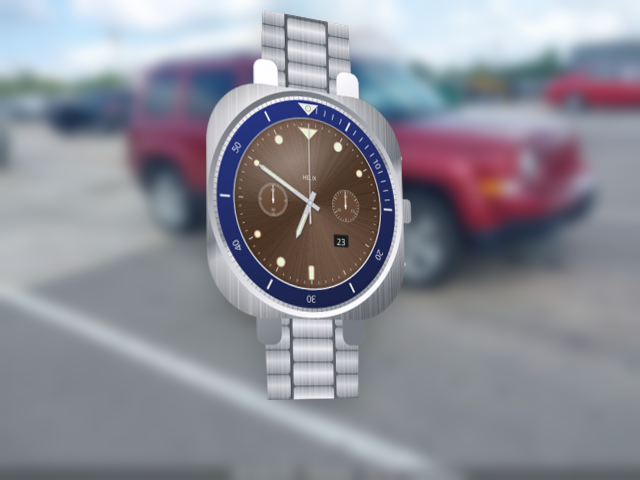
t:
6:50
